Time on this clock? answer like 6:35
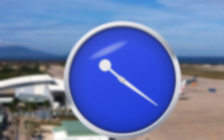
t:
10:21
